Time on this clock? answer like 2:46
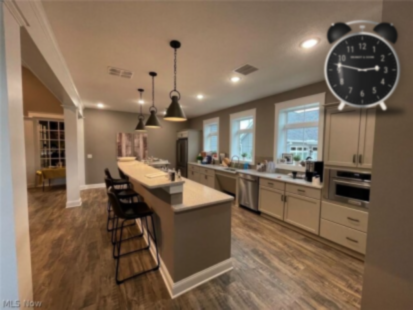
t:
2:47
